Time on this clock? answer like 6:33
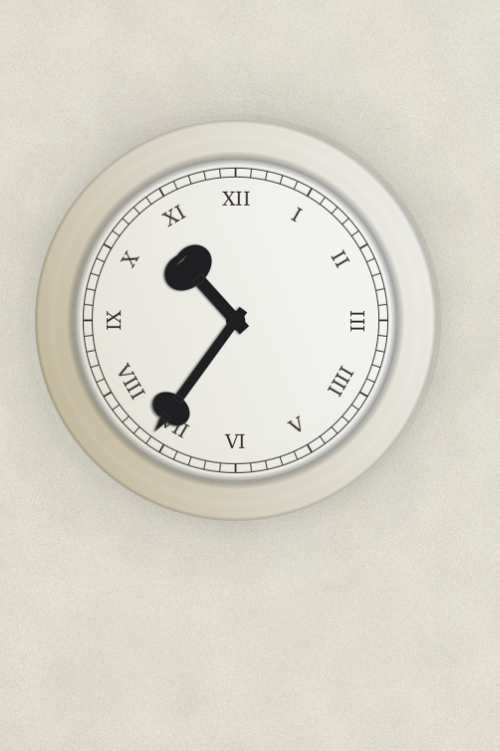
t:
10:36
